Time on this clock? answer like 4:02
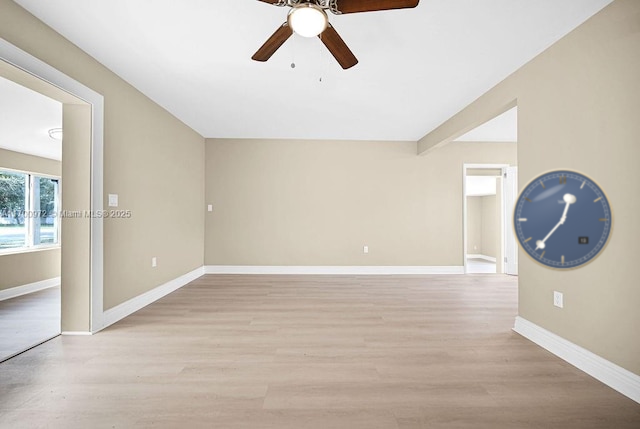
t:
12:37
